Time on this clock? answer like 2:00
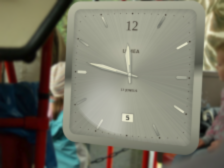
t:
11:47
